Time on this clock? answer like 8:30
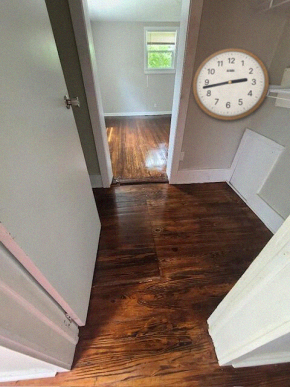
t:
2:43
